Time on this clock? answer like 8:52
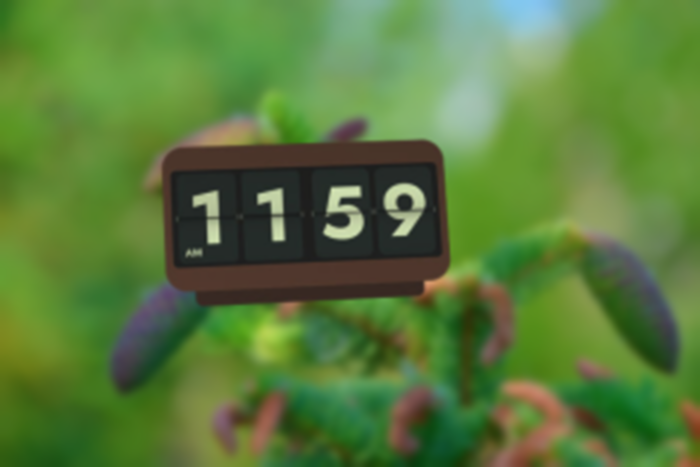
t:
11:59
